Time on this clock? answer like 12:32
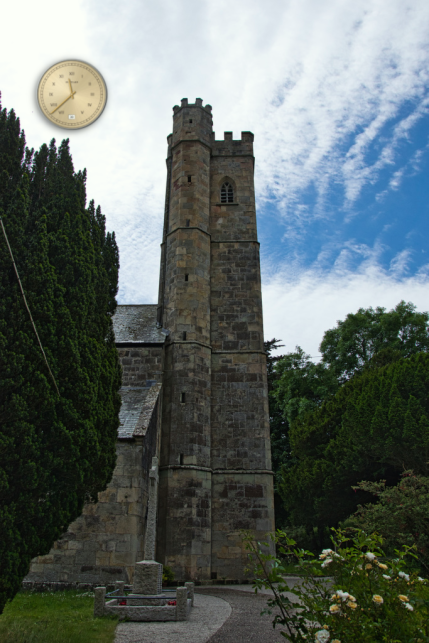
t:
11:38
